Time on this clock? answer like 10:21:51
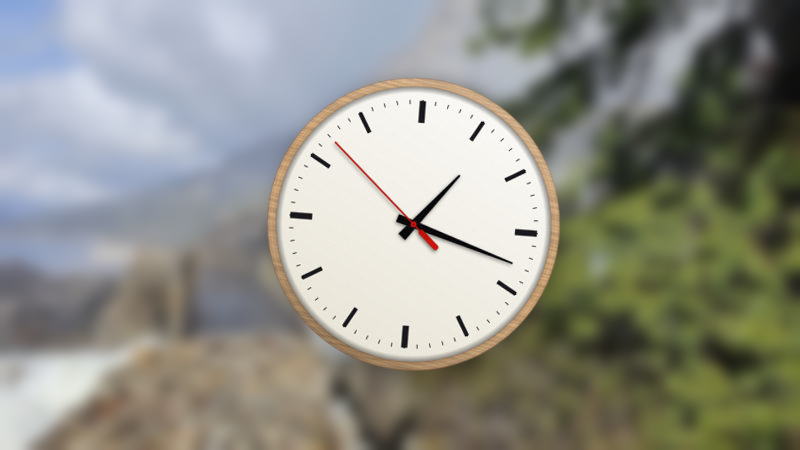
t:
1:17:52
